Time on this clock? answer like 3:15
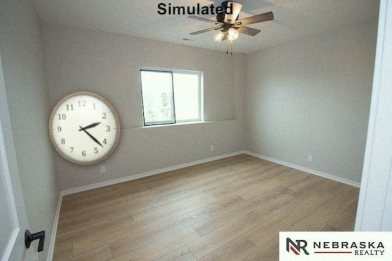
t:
2:22
